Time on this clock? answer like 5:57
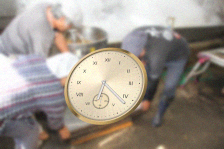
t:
6:22
